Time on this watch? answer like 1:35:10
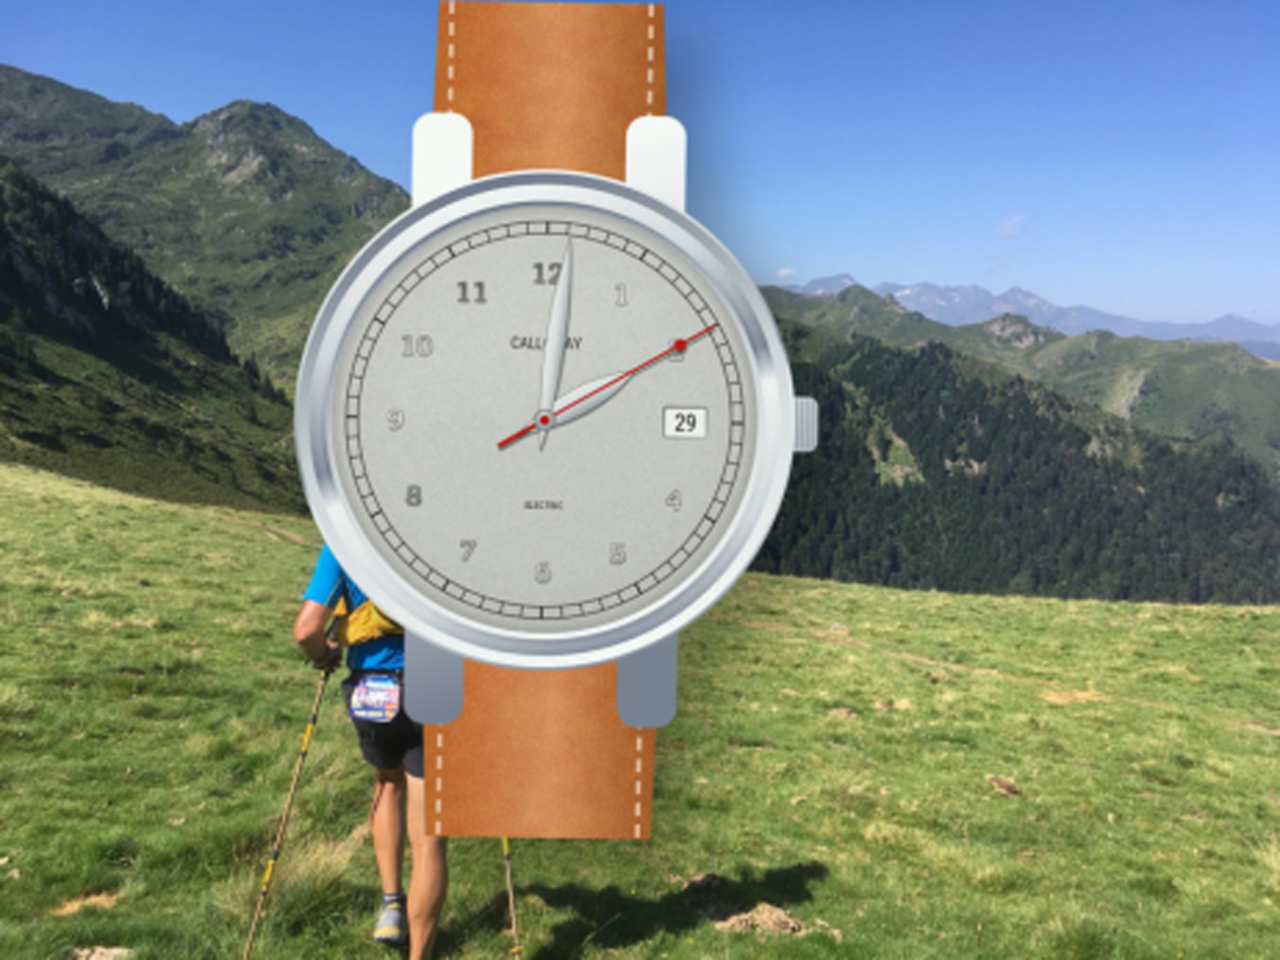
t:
2:01:10
